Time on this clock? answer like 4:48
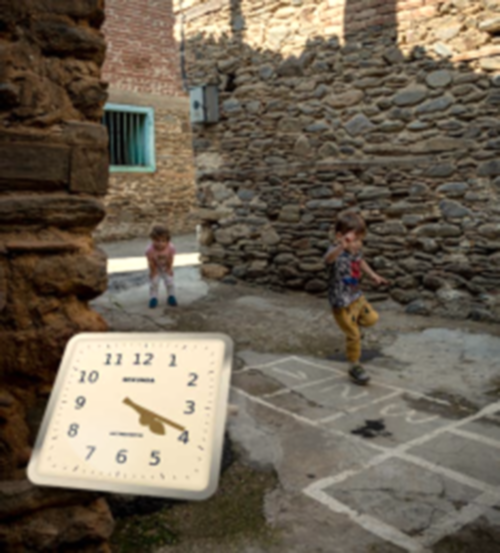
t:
4:19
